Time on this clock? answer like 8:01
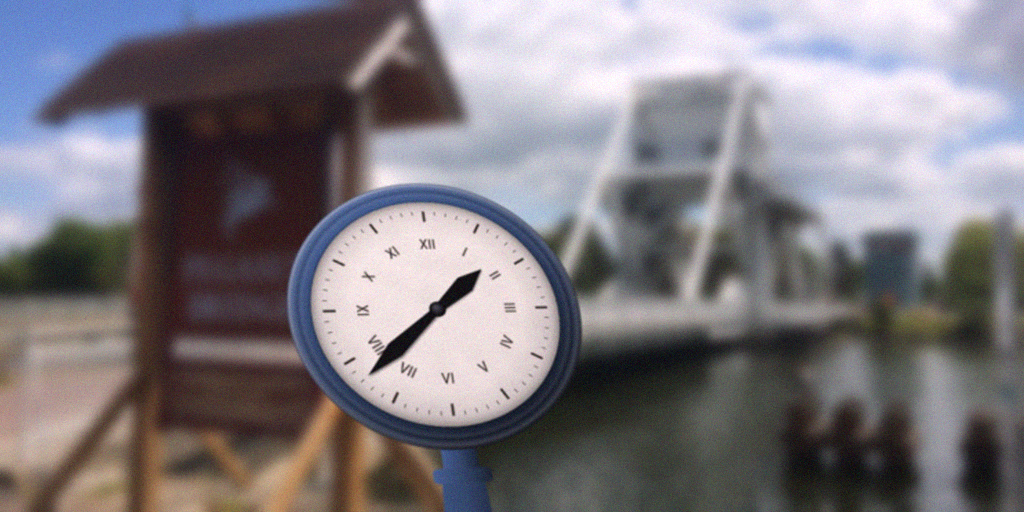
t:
1:38
